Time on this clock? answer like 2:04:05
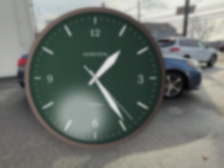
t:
1:24:23
